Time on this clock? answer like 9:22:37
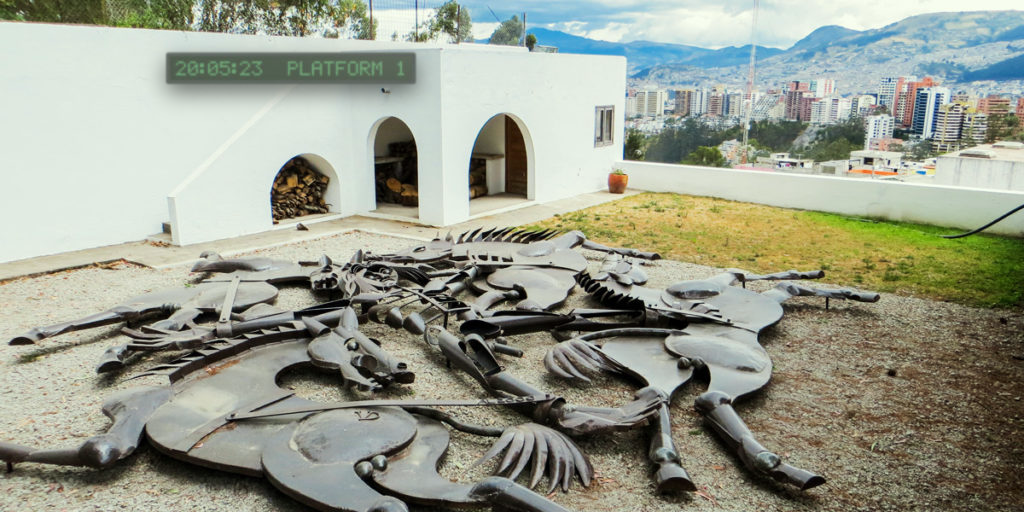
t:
20:05:23
